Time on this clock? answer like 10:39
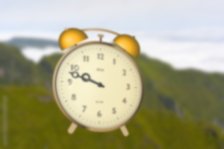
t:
9:48
